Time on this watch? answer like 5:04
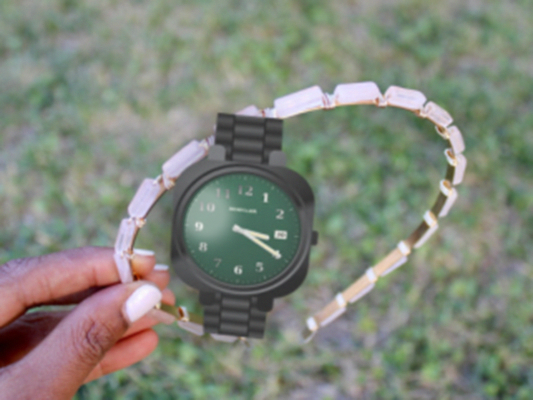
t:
3:20
